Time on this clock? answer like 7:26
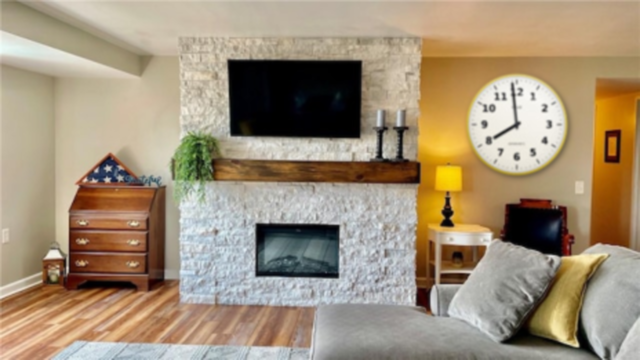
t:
7:59
